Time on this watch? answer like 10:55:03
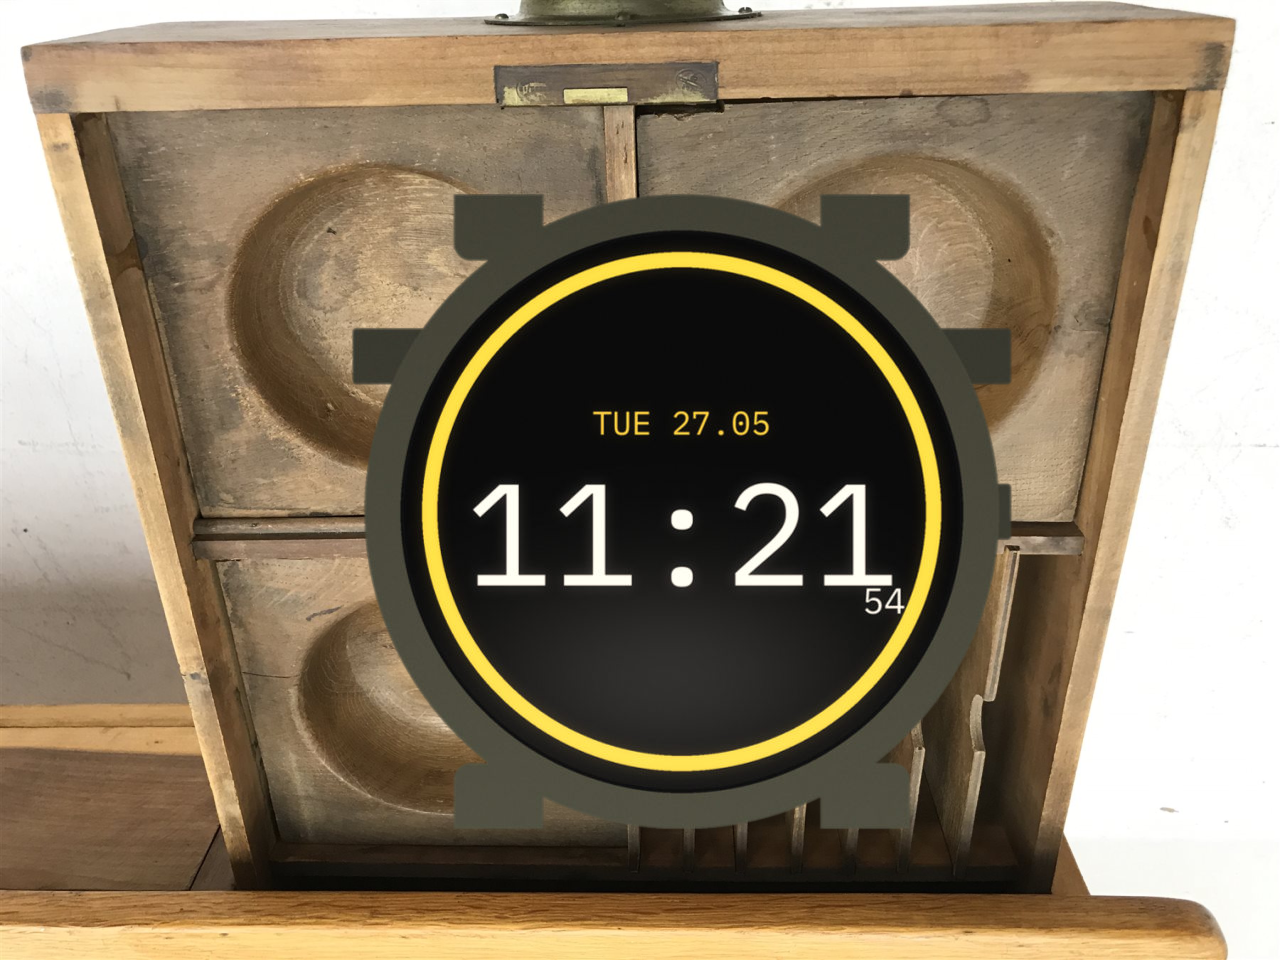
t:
11:21:54
